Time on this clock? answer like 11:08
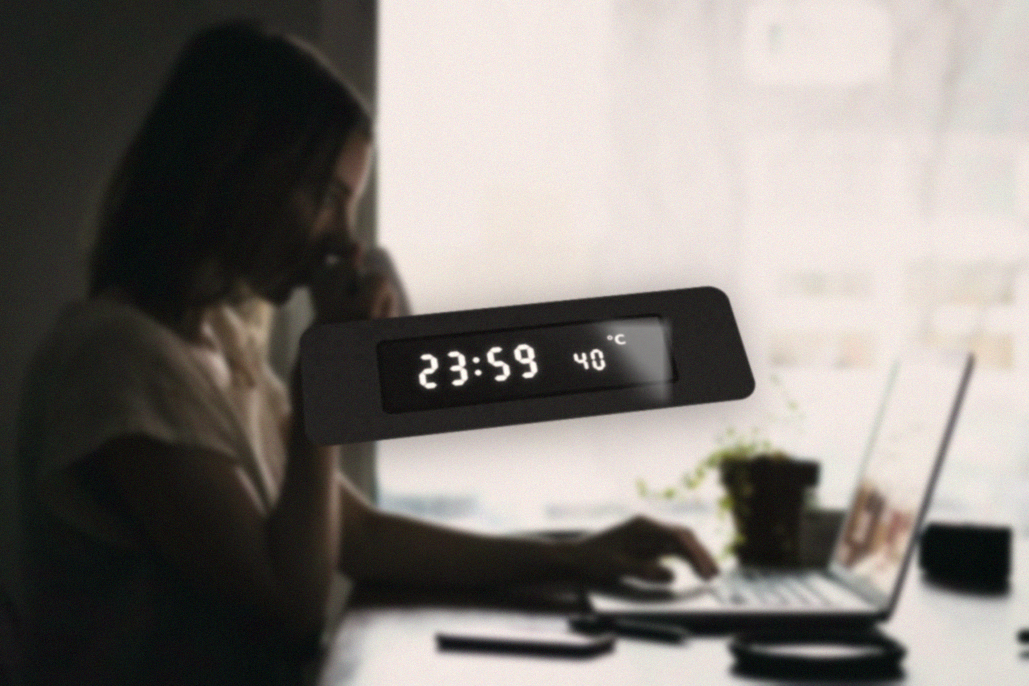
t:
23:59
